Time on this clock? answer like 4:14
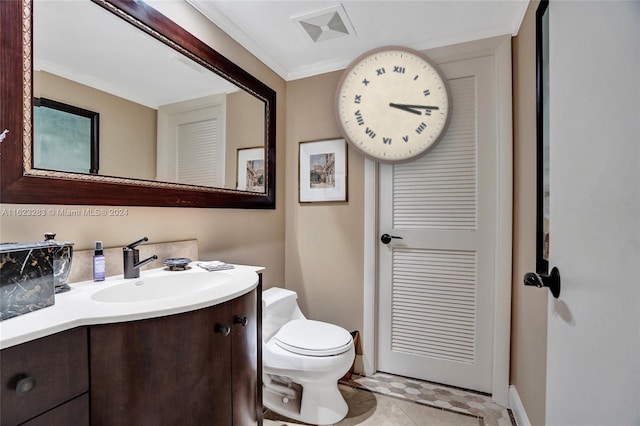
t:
3:14
